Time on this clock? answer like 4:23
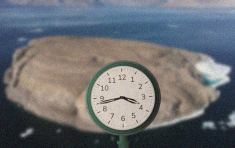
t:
3:43
